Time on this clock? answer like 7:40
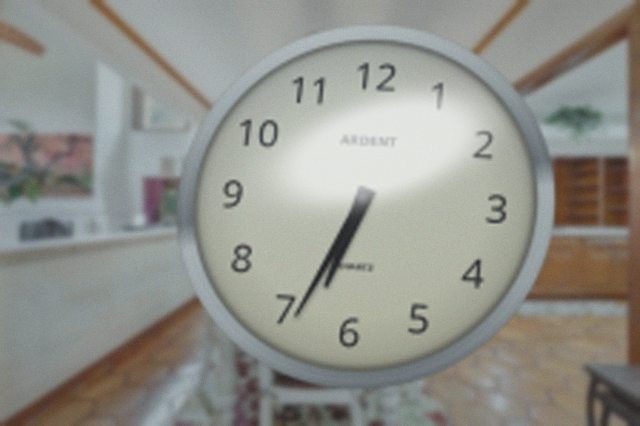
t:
6:34
